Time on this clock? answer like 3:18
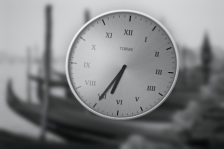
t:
6:35
